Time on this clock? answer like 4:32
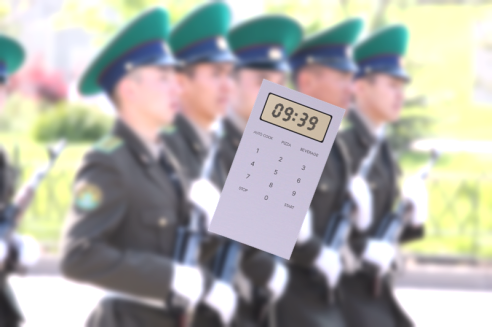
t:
9:39
